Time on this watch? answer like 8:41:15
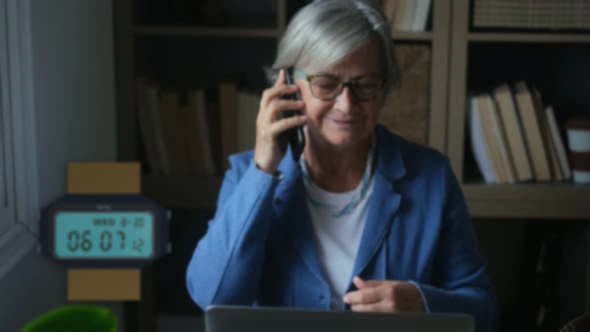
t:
6:07:12
